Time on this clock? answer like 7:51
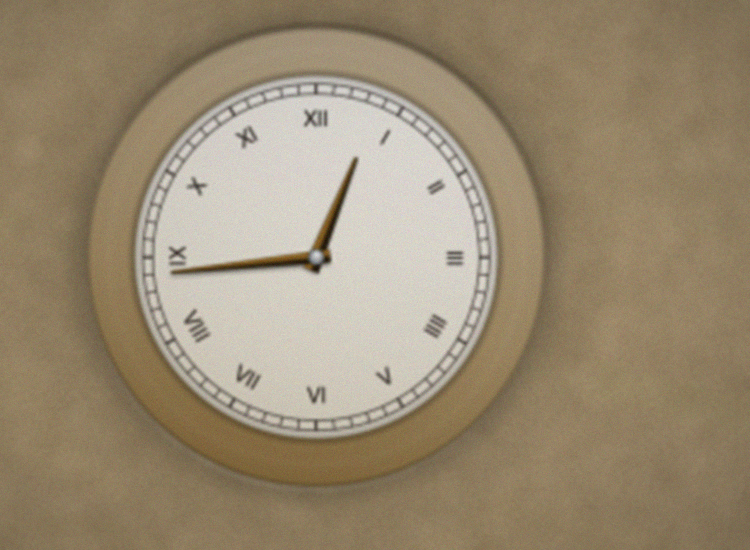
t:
12:44
